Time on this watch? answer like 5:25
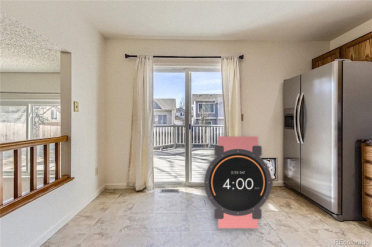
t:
4:00
